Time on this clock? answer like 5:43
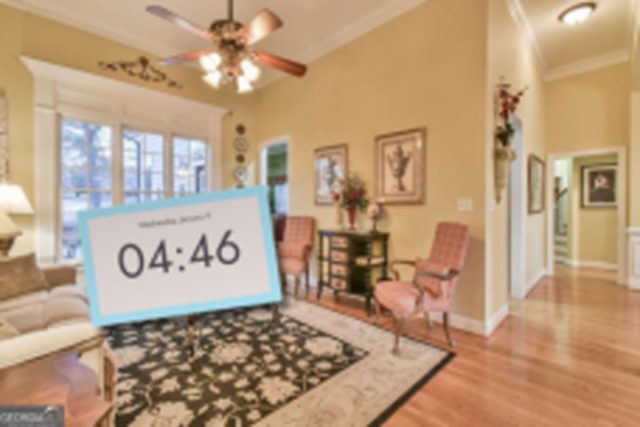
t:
4:46
